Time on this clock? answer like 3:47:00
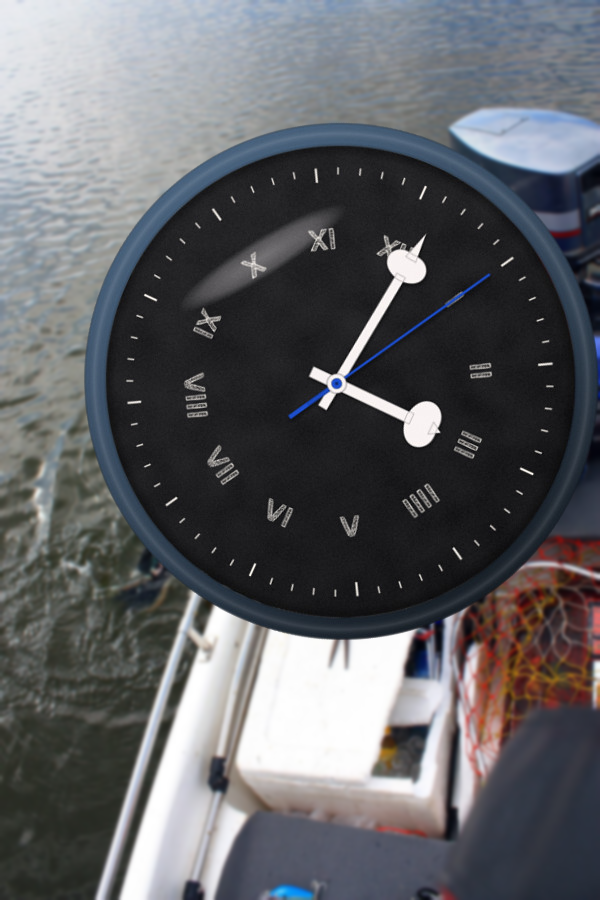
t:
3:01:05
